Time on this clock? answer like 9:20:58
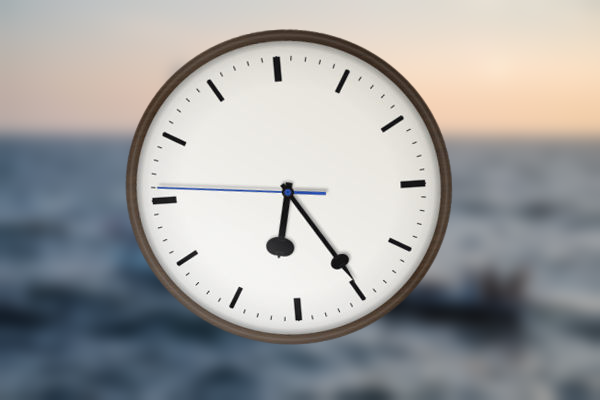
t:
6:24:46
